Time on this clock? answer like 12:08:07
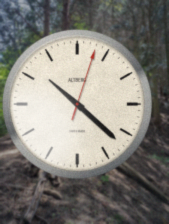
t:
10:22:03
